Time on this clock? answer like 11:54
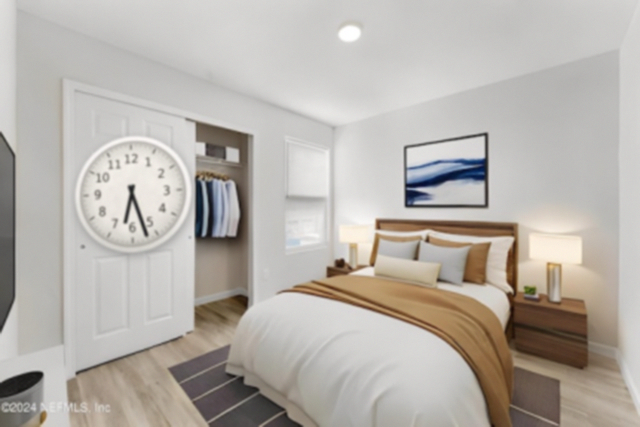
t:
6:27
